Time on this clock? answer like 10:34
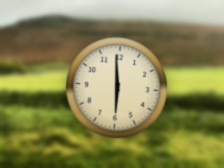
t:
5:59
